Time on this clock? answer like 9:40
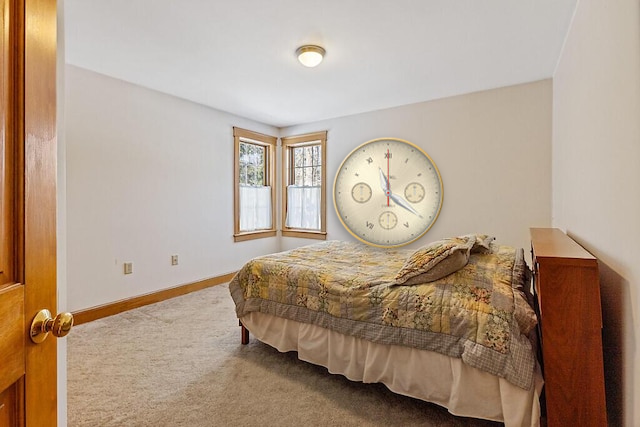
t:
11:21
